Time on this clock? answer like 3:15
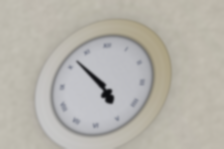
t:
4:52
